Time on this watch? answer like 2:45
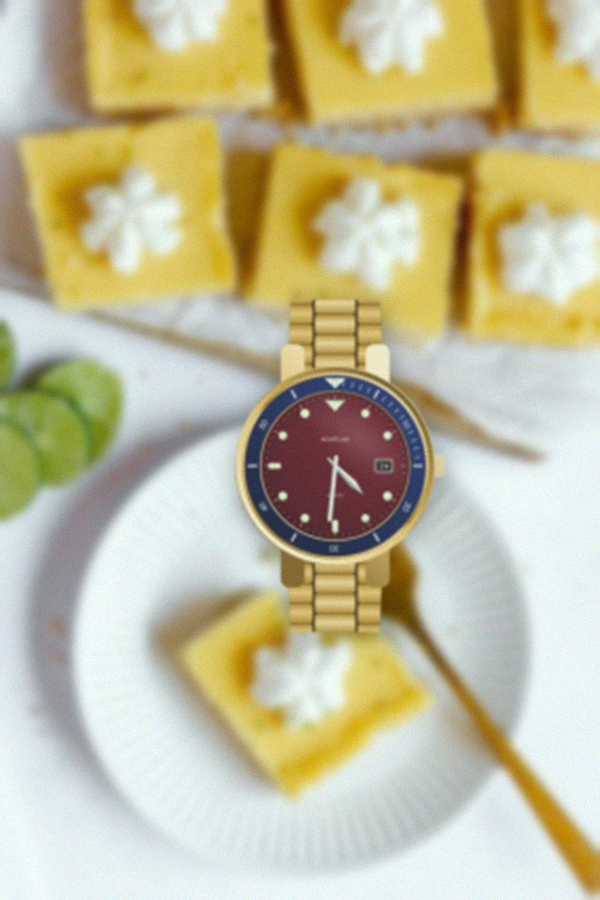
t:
4:31
